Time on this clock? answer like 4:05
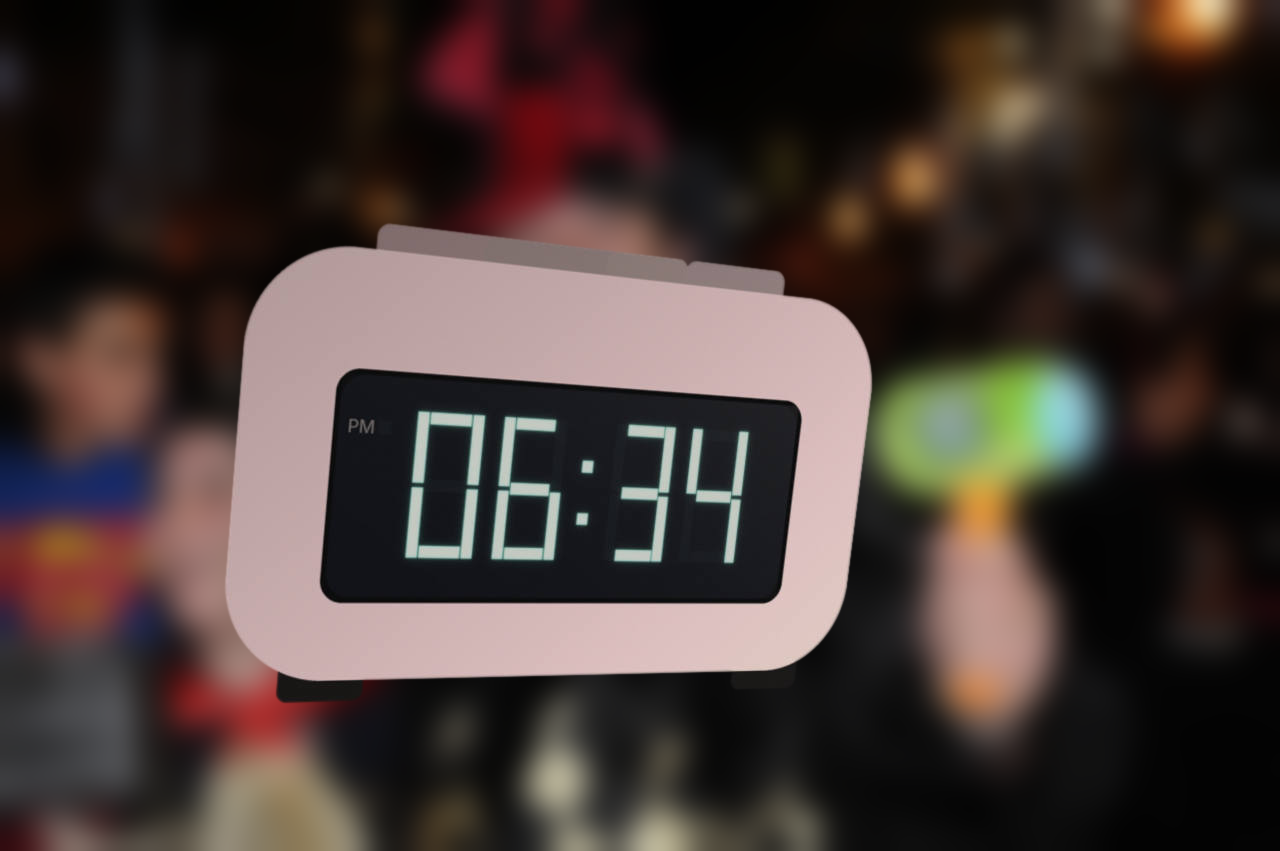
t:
6:34
